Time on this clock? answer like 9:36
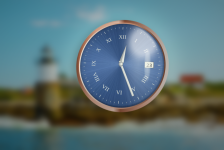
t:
12:26
